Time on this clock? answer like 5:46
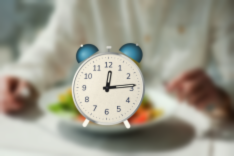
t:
12:14
